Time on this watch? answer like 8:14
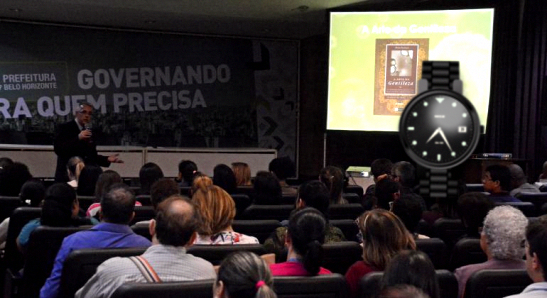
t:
7:25
